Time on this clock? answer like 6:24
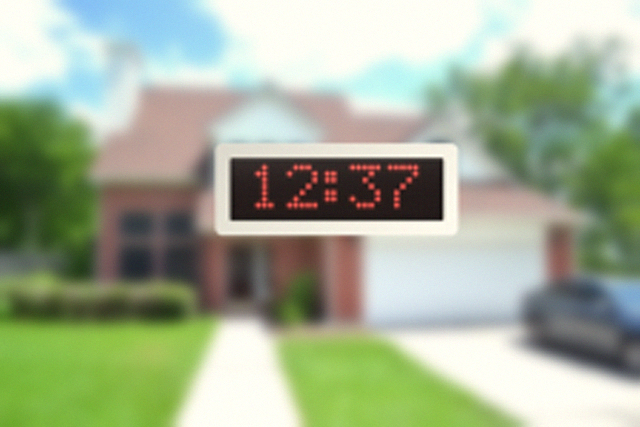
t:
12:37
